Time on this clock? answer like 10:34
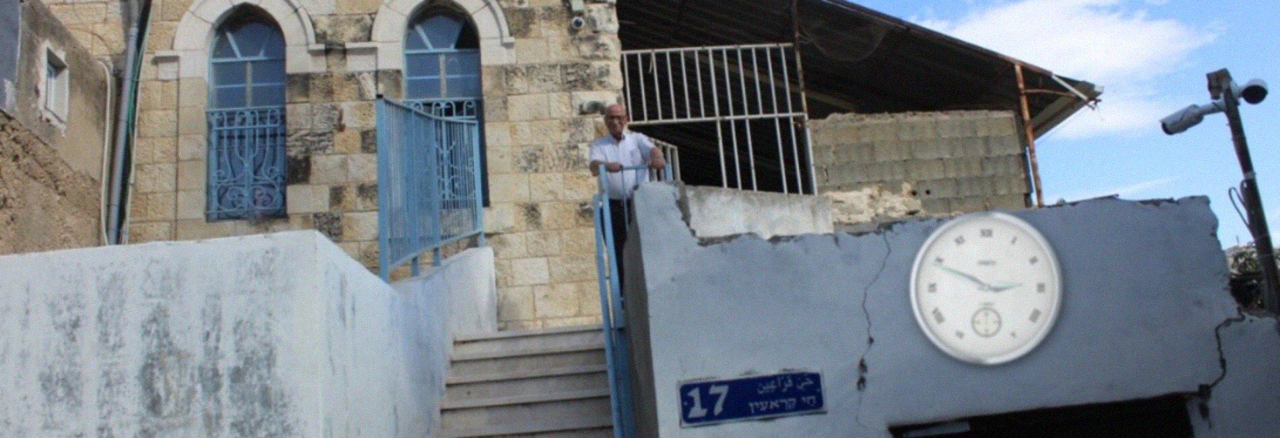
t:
2:49
